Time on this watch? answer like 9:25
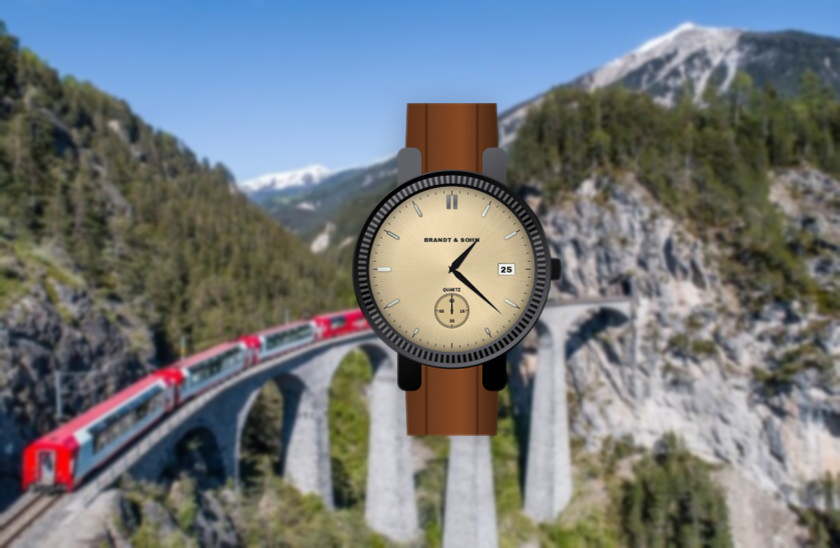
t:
1:22
